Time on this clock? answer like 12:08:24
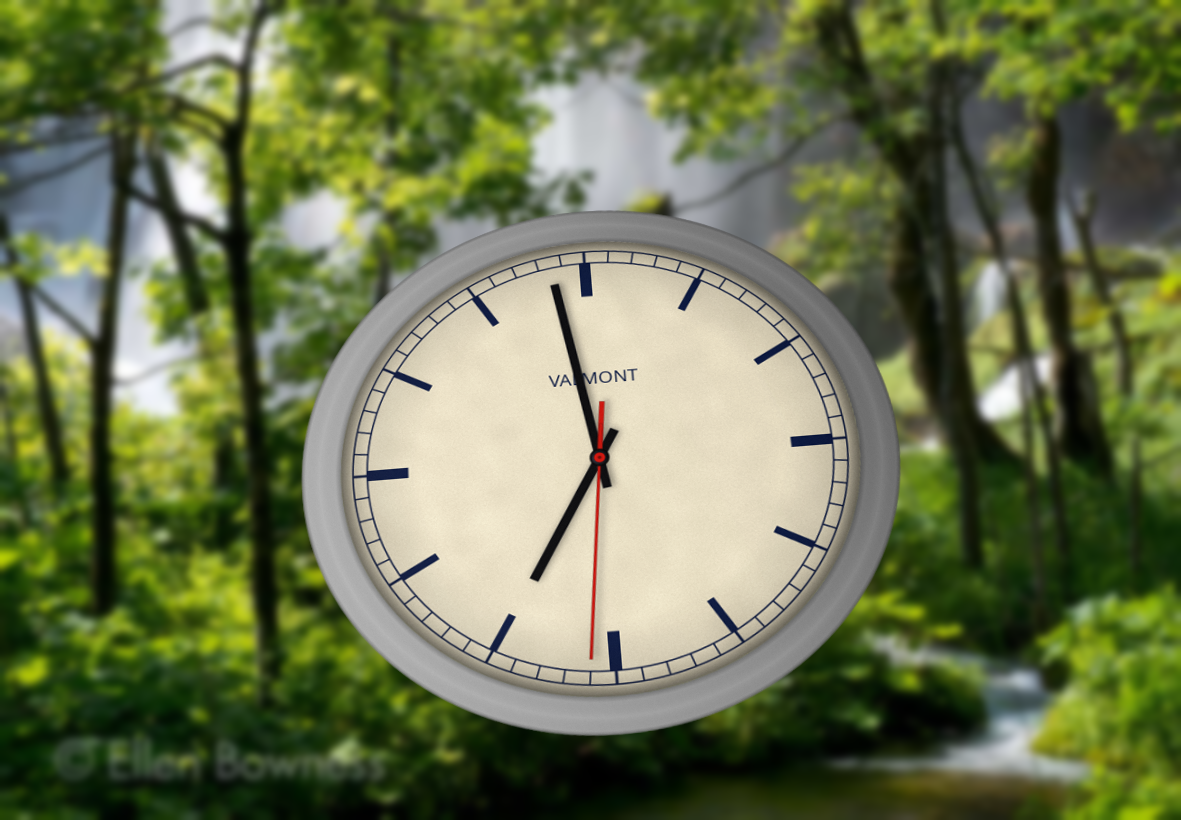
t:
6:58:31
